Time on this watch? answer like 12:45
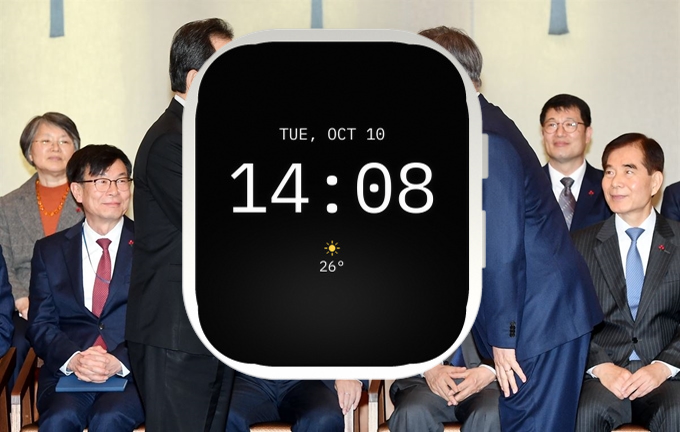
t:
14:08
